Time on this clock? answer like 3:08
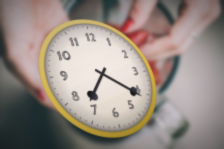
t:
7:21
